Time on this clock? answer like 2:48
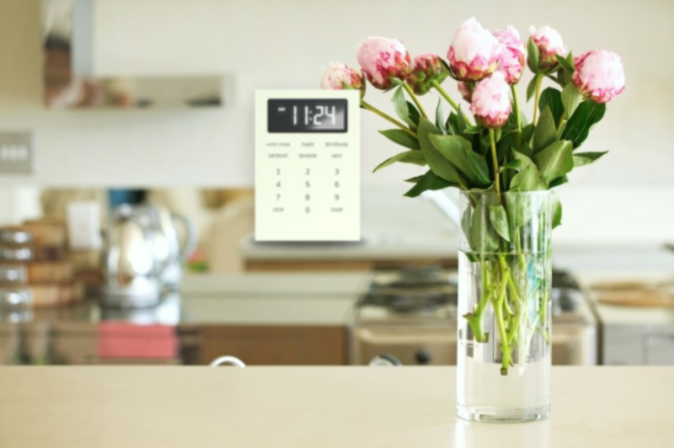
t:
11:24
